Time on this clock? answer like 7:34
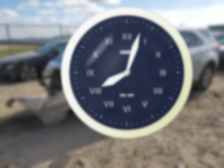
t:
8:03
